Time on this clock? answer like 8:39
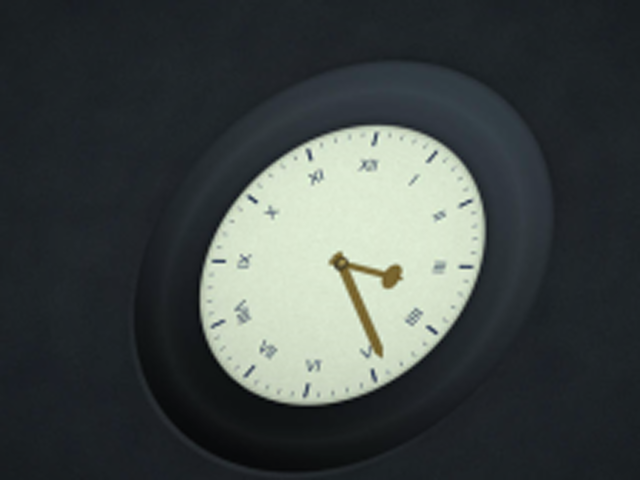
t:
3:24
